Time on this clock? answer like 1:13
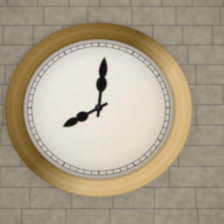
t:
8:01
